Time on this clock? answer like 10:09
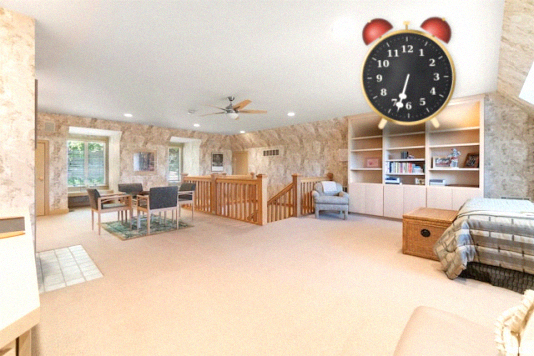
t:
6:33
